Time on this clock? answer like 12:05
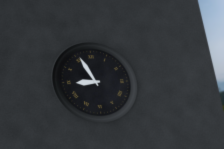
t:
8:56
